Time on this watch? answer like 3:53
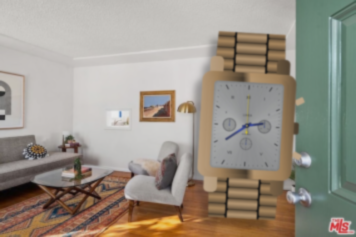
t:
2:39
